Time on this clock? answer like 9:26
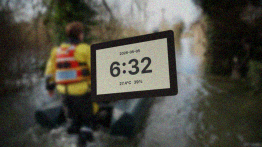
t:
6:32
